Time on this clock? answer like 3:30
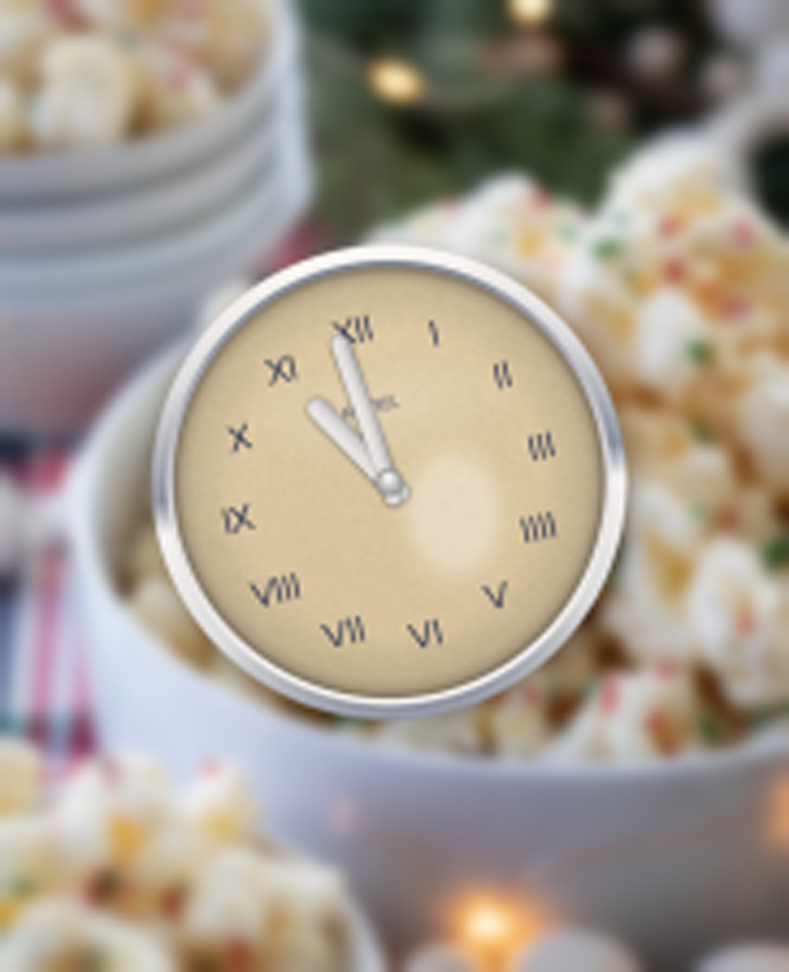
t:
10:59
